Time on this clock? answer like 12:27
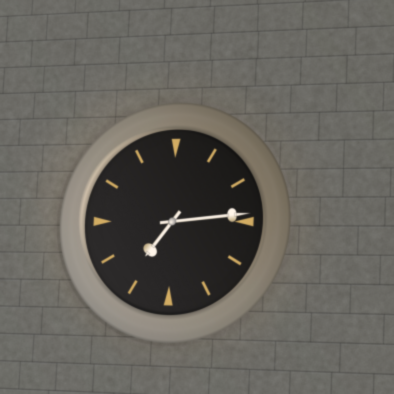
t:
7:14
